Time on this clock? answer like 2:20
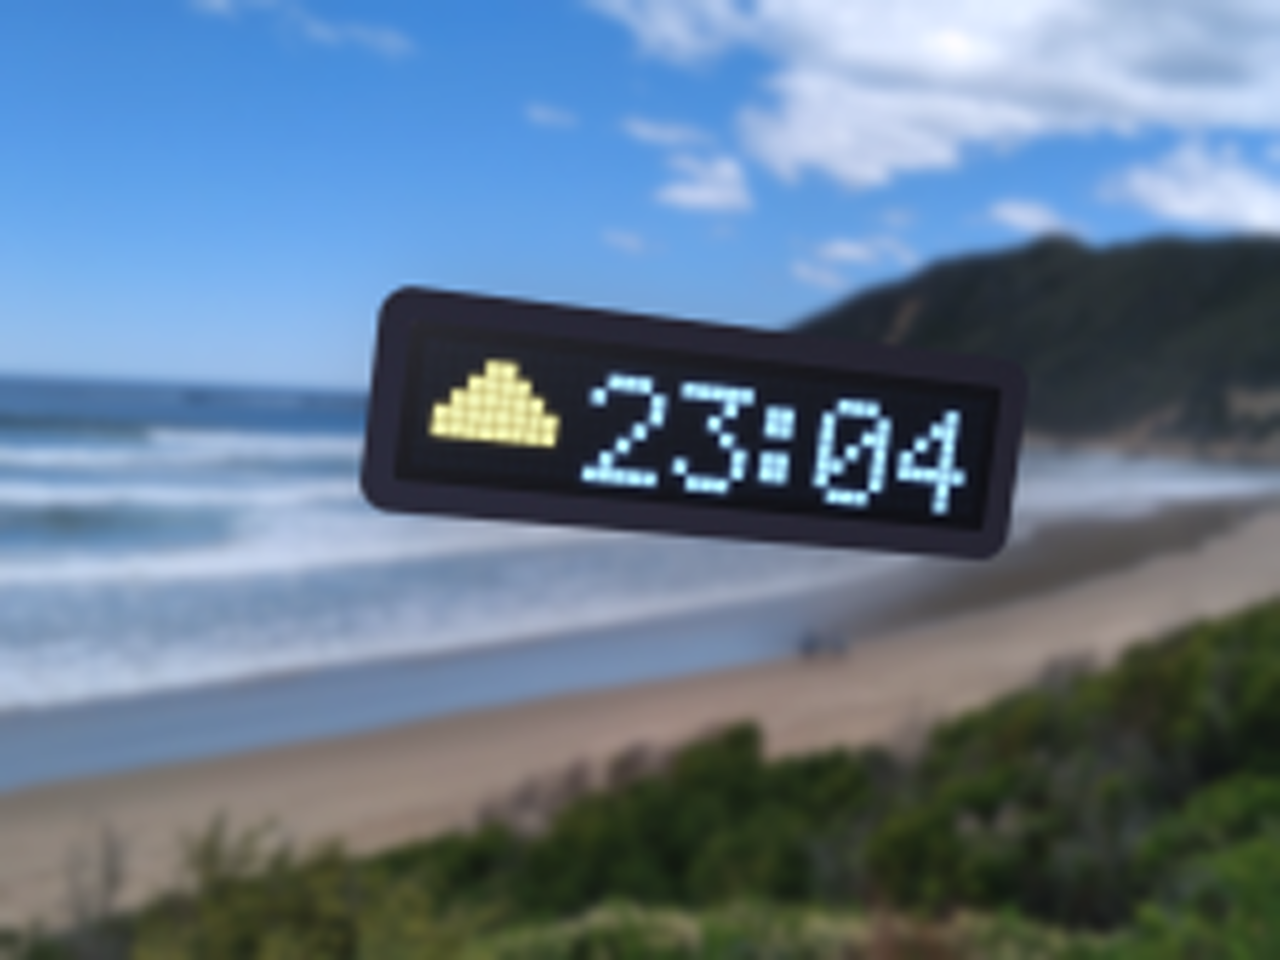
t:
23:04
